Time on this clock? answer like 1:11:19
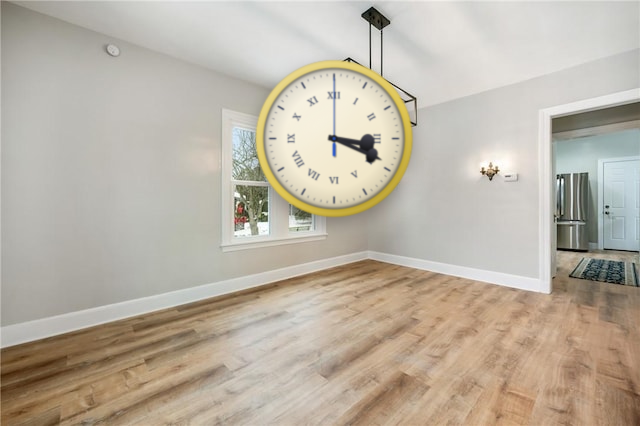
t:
3:19:00
